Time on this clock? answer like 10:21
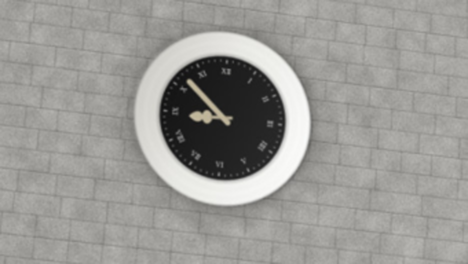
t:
8:52
